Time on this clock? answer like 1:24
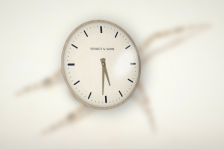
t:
5:31
